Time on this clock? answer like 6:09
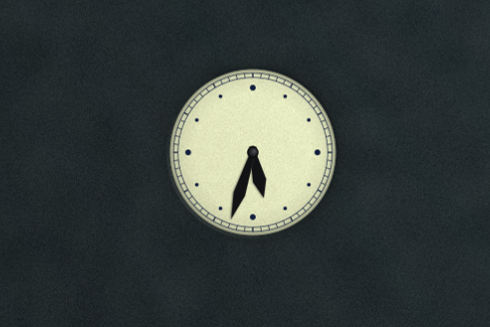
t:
5:33
